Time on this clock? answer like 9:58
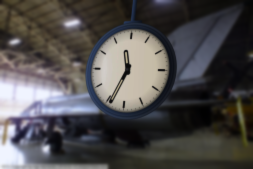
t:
11:34
